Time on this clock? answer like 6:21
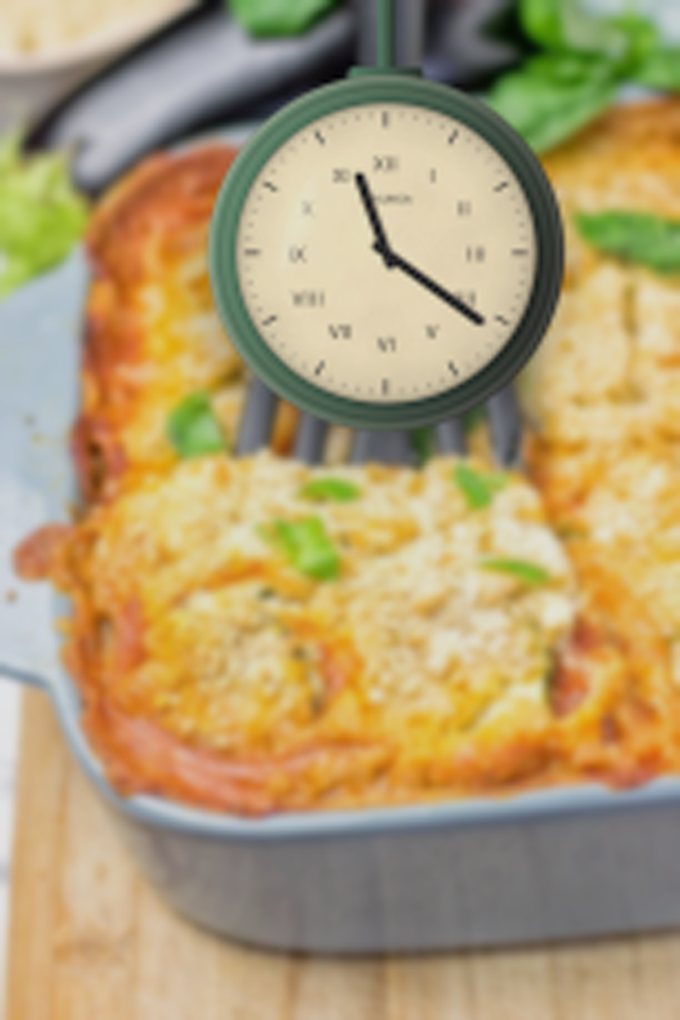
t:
11:21
